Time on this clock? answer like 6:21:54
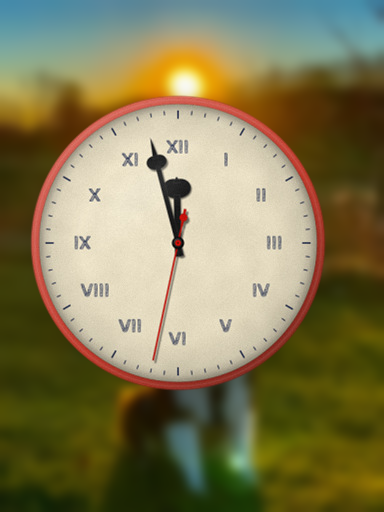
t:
11:57:32
